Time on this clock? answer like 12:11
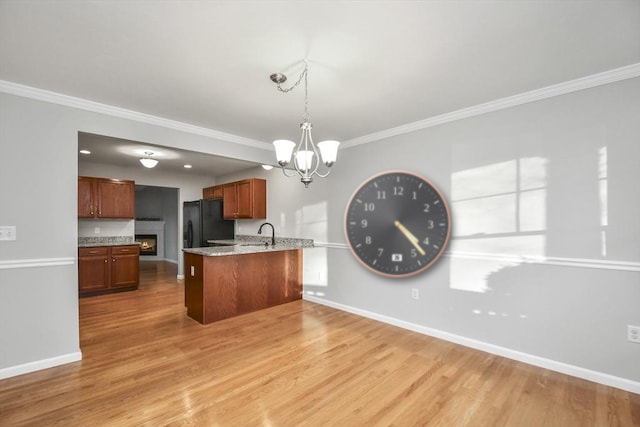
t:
4:23
